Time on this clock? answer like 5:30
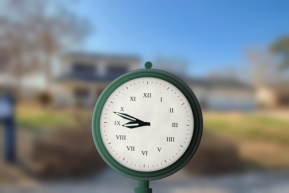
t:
8:48
